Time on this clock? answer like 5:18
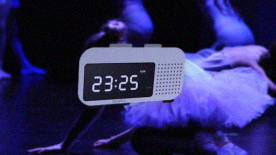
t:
23:25
